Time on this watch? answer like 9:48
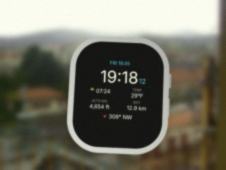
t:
19:18
